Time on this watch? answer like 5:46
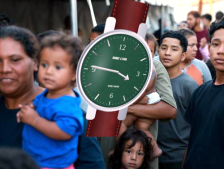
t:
3:46
